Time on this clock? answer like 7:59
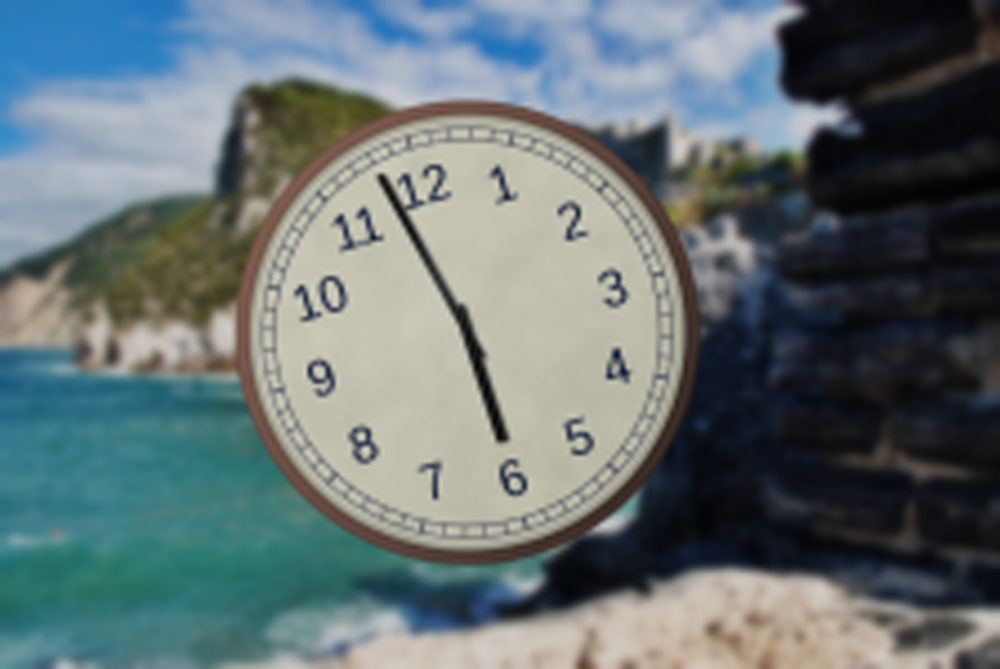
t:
5:58
